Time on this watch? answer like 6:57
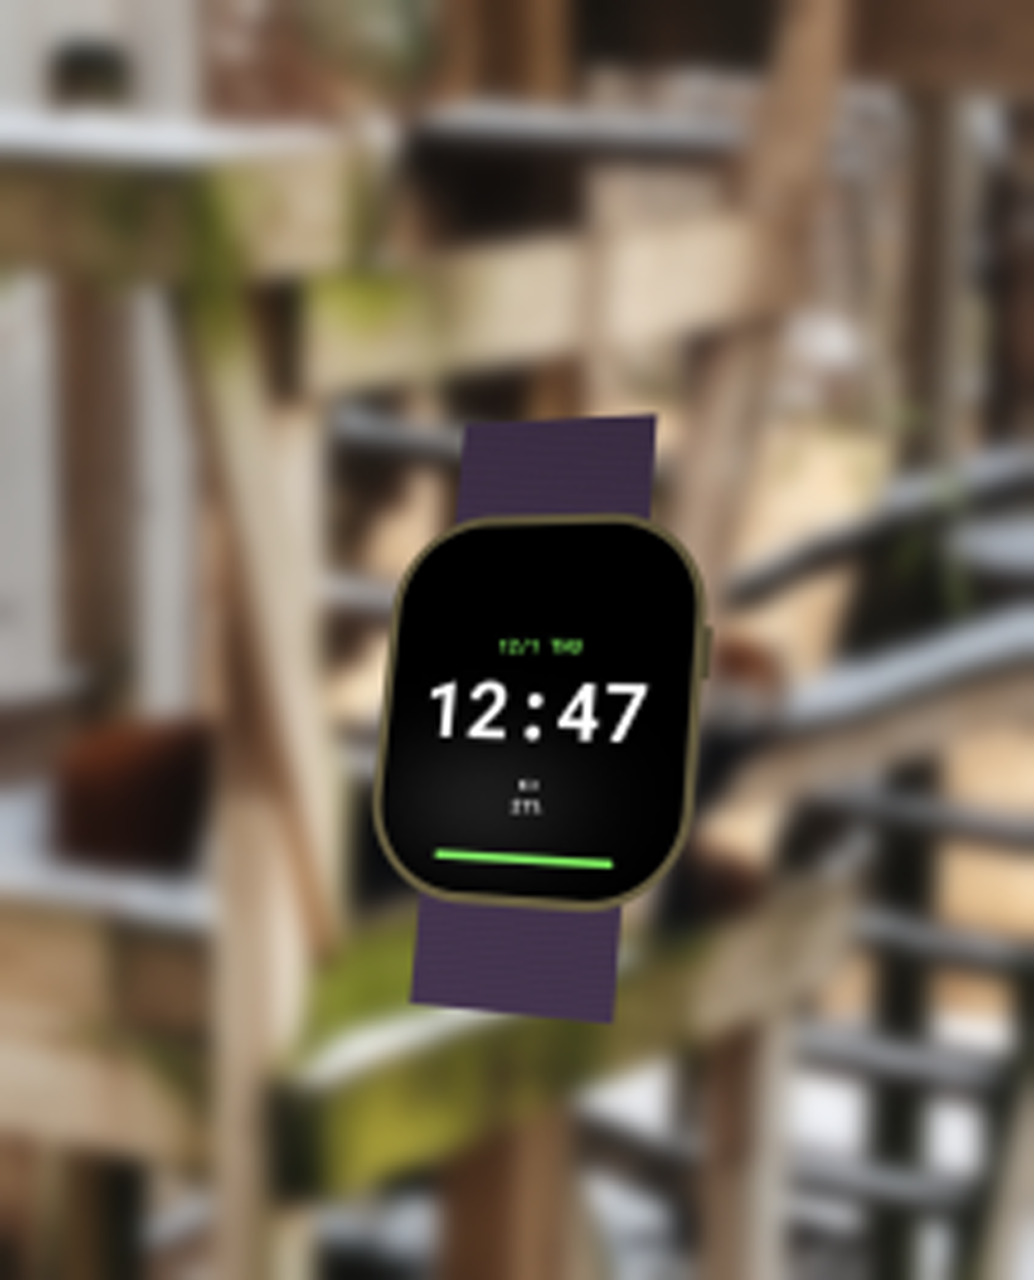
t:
12:47
